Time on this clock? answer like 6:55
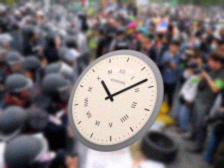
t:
10:08
